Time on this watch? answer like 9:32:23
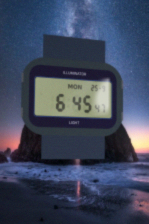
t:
6:45:47
